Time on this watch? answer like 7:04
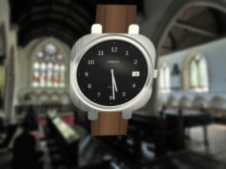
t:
5:29
